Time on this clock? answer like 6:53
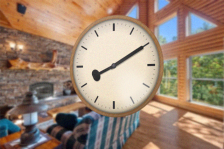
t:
8:10
